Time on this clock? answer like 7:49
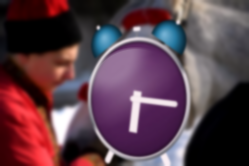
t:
6:16
